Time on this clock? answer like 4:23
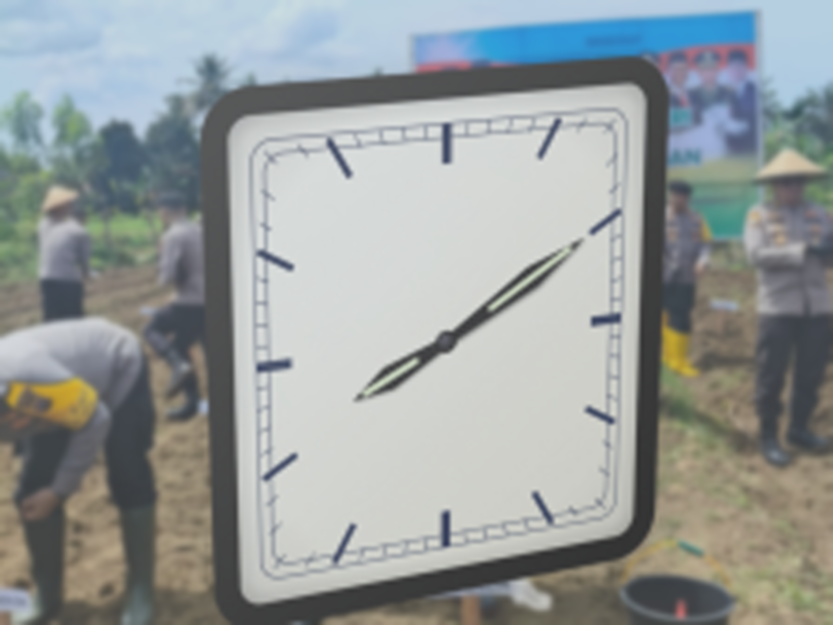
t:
8:10
